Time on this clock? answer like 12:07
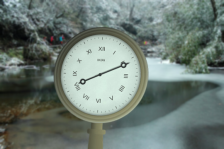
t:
8:11
